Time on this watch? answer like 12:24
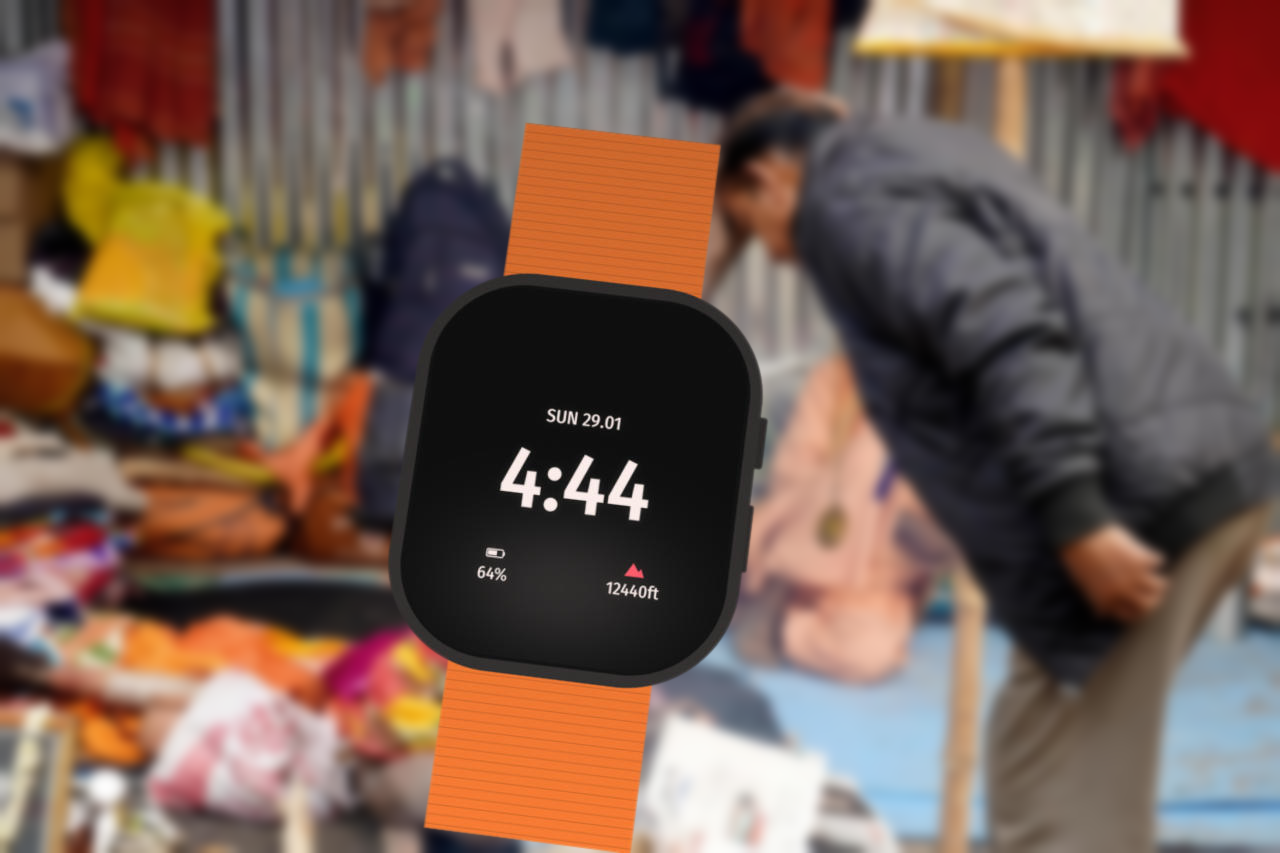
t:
4:44
